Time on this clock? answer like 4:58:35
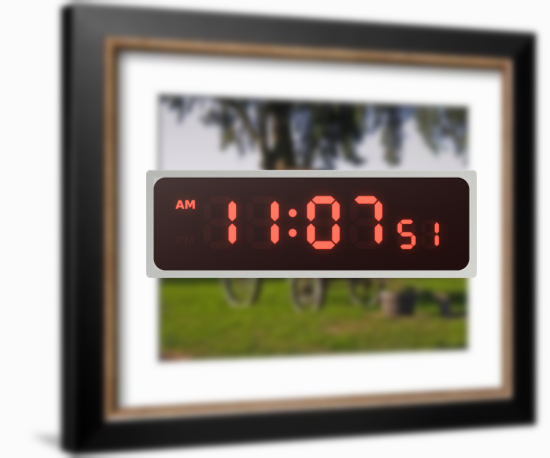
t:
11:07:51
